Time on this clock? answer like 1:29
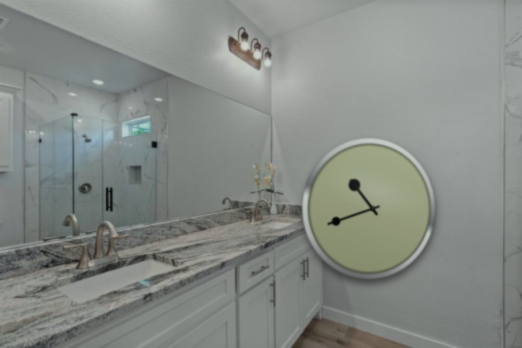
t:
10:42
